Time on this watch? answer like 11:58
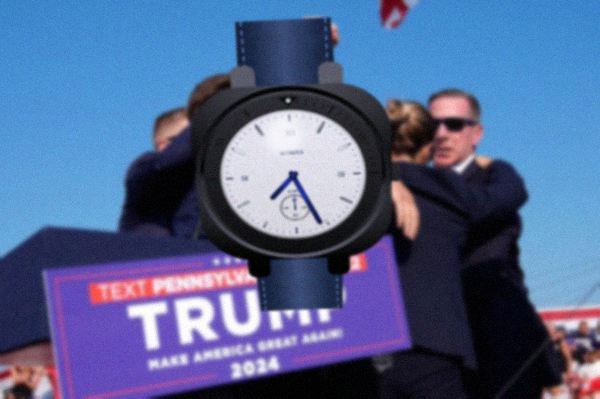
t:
7:26
